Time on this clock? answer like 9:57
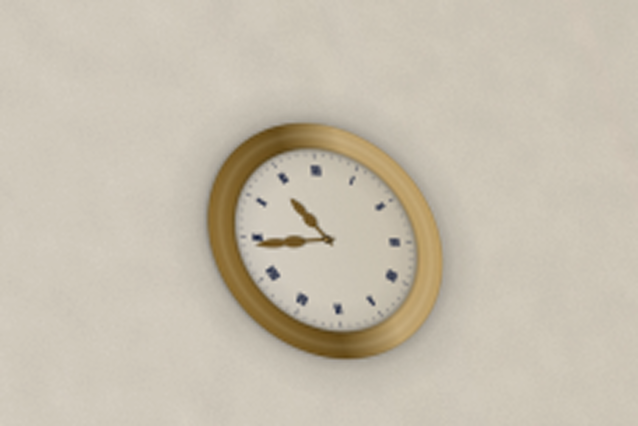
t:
10:44
